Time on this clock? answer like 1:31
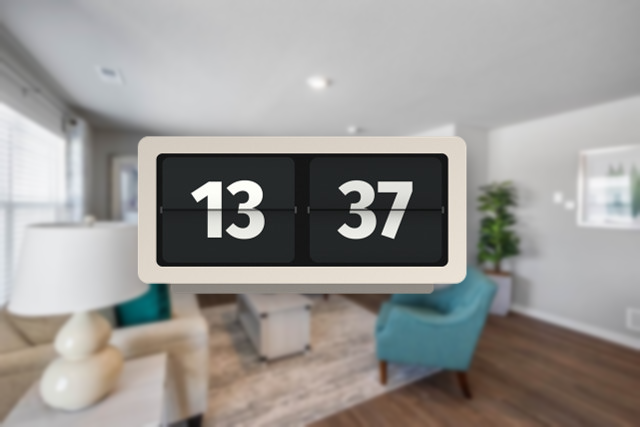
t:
13:37
